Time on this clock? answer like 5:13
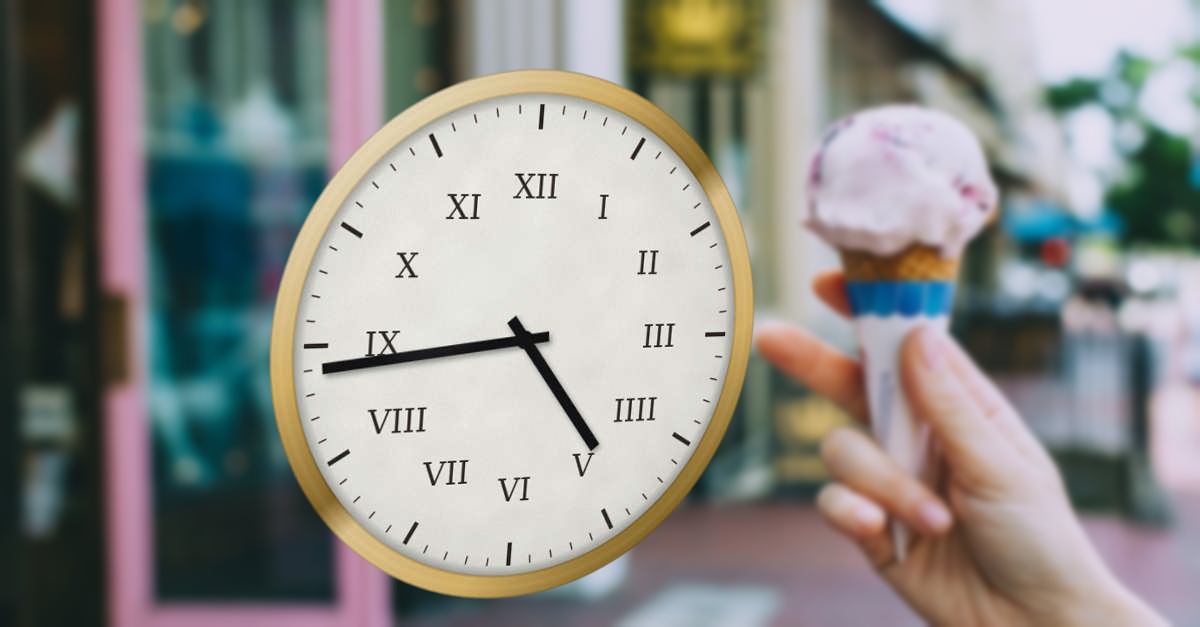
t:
4:44
